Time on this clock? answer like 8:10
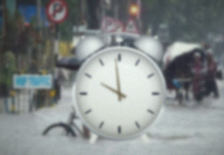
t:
9:59
